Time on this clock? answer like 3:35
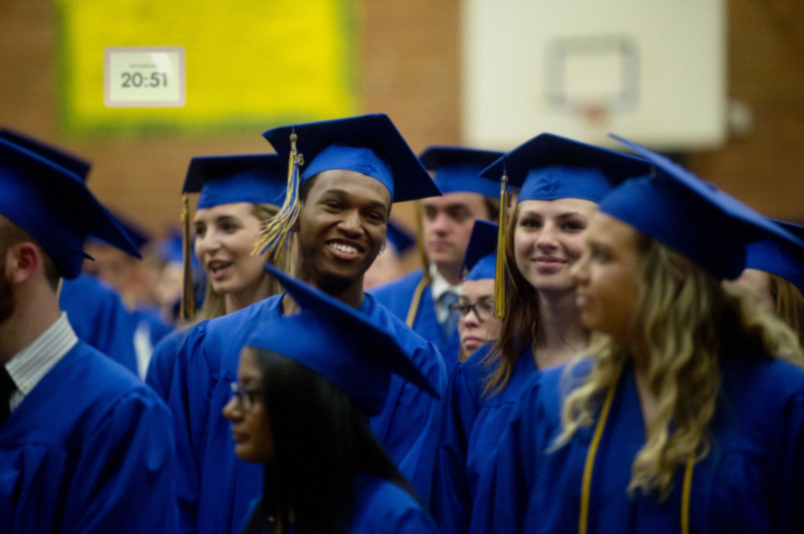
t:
20:51
